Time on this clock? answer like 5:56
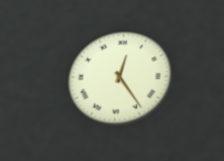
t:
12:24
